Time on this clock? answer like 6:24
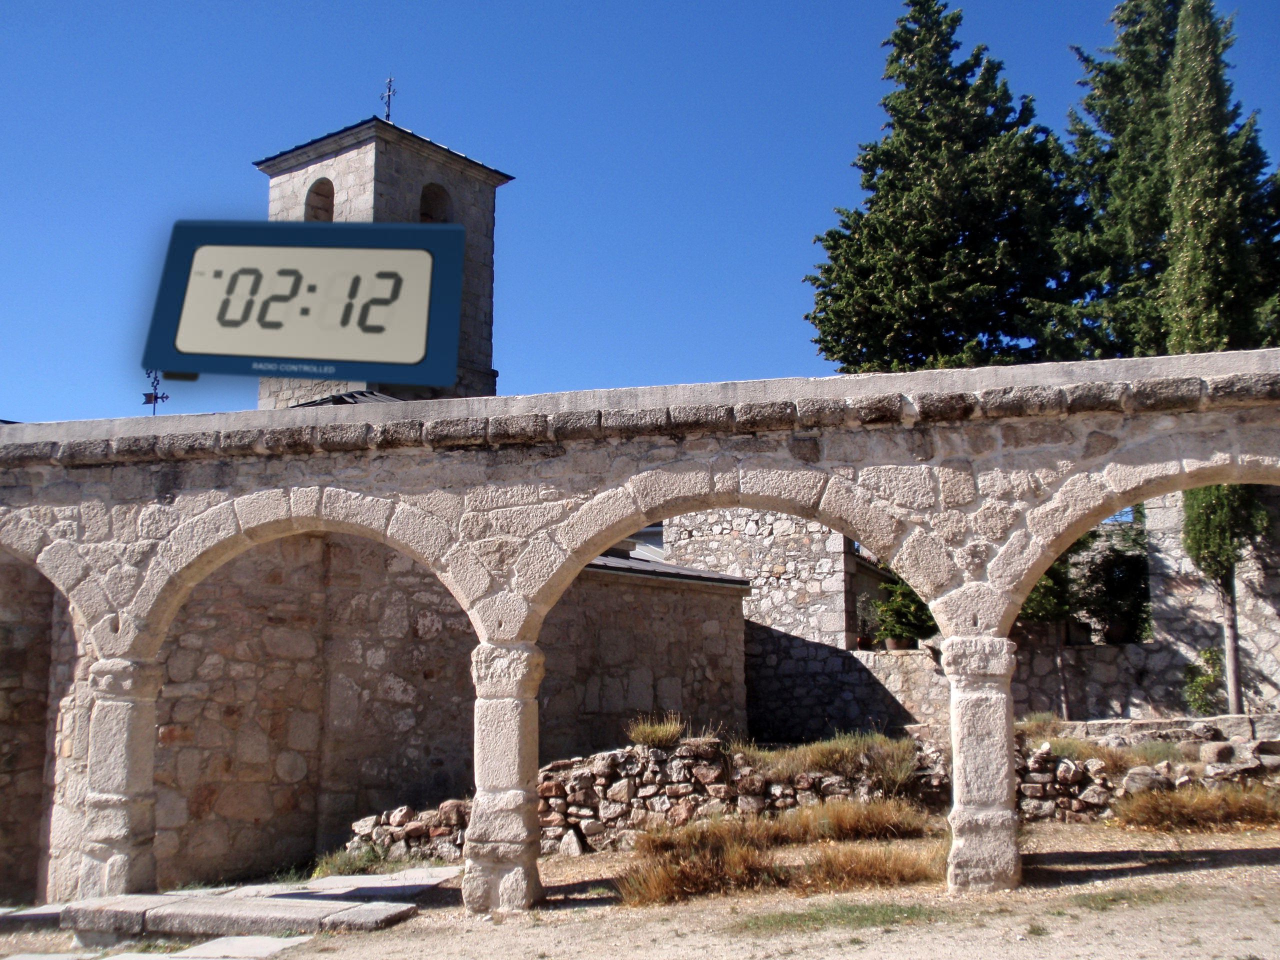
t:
2:12
